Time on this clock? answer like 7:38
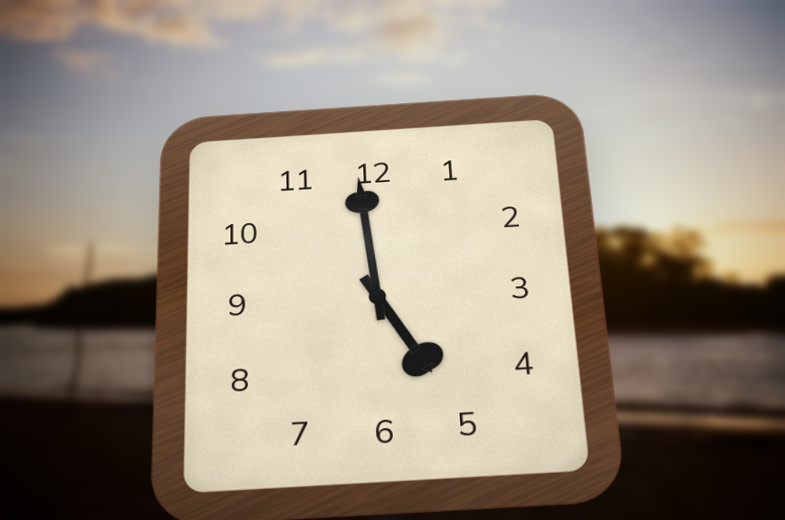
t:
4:59
